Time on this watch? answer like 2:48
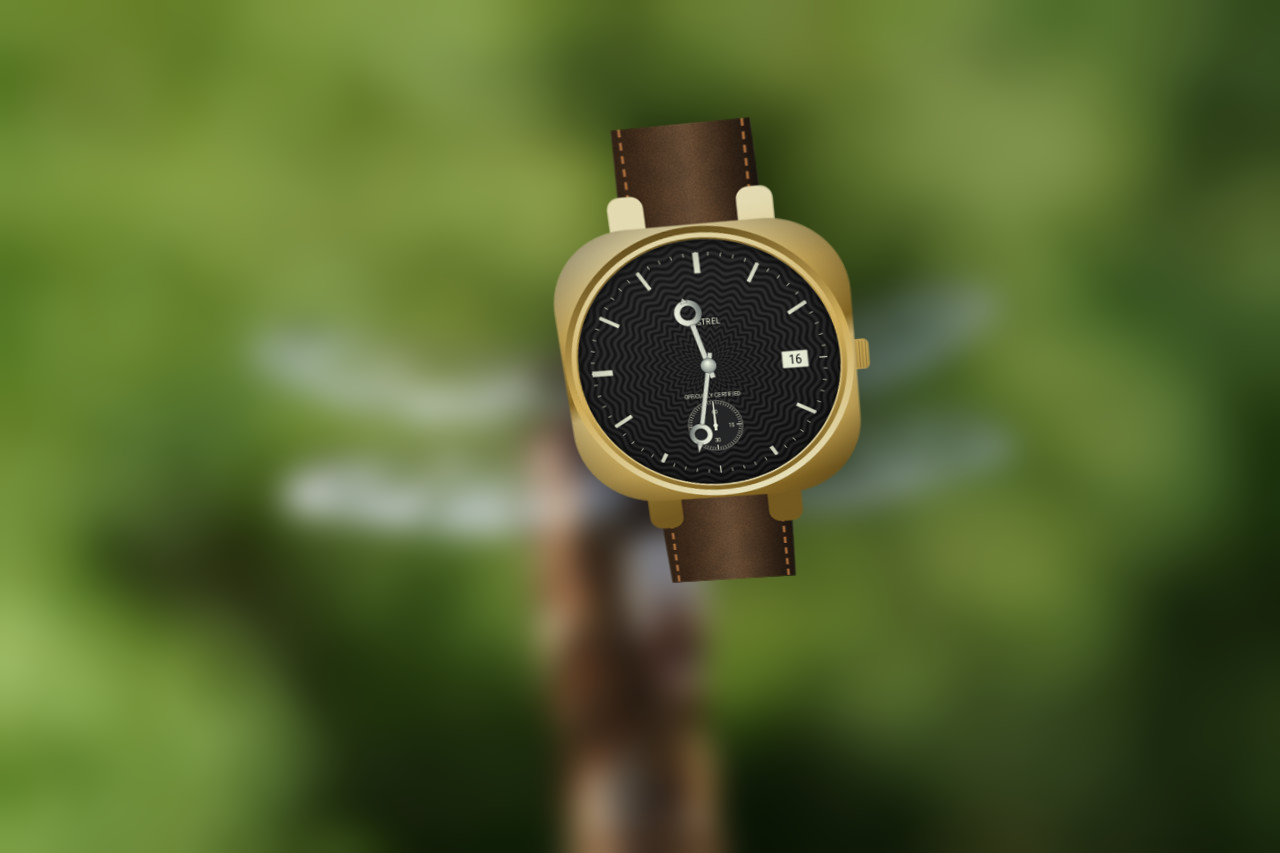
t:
11:32
